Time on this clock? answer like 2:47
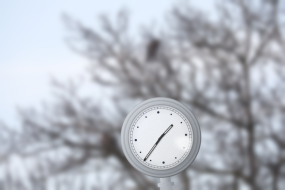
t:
1:37
